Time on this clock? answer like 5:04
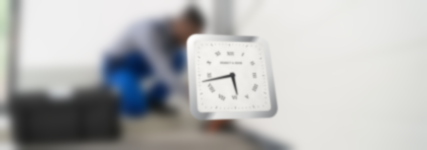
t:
5:43
